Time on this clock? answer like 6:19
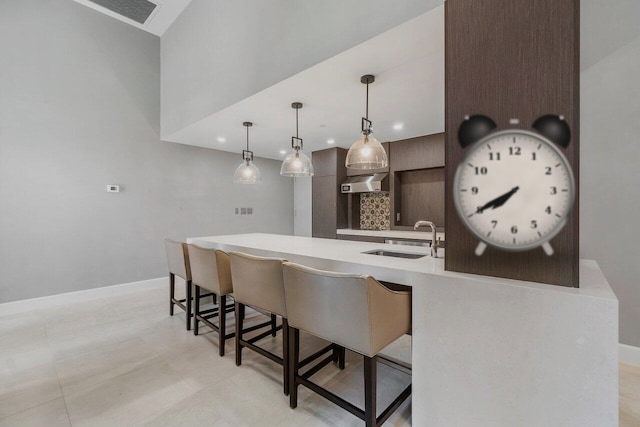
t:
7:40
